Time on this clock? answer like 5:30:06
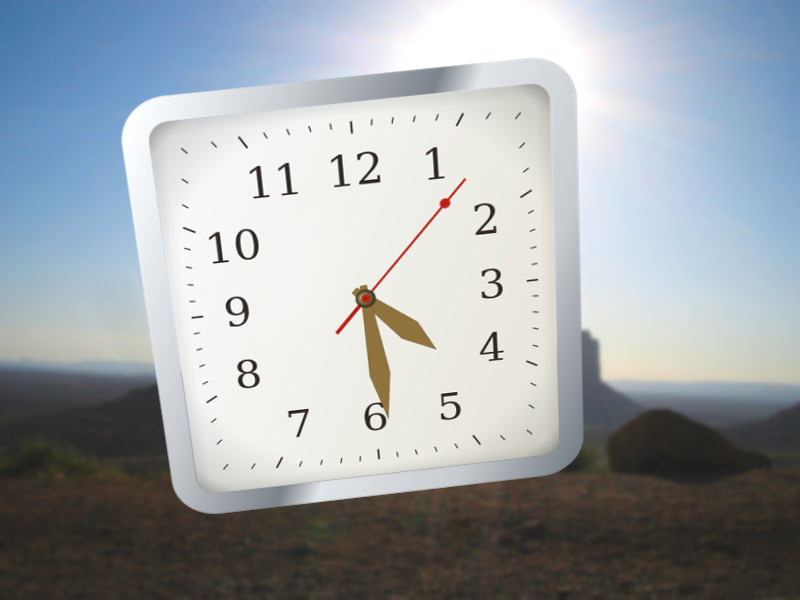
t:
4:29:07
